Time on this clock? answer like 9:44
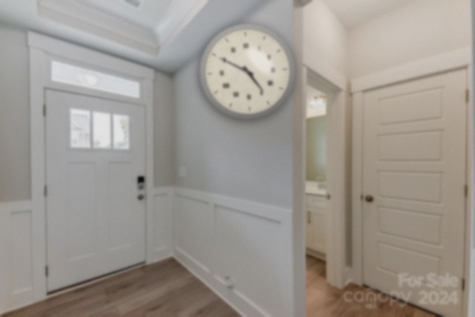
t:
4:50
